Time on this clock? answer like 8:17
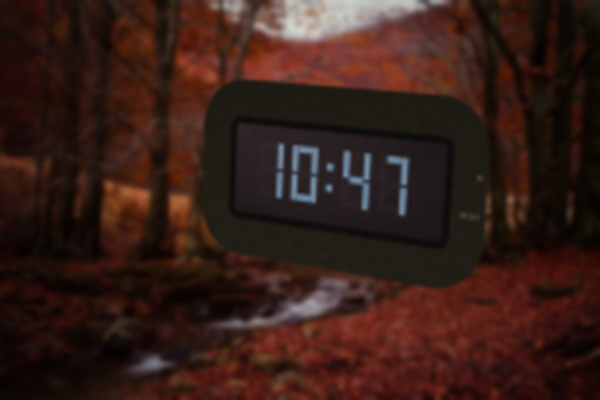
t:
10:47
